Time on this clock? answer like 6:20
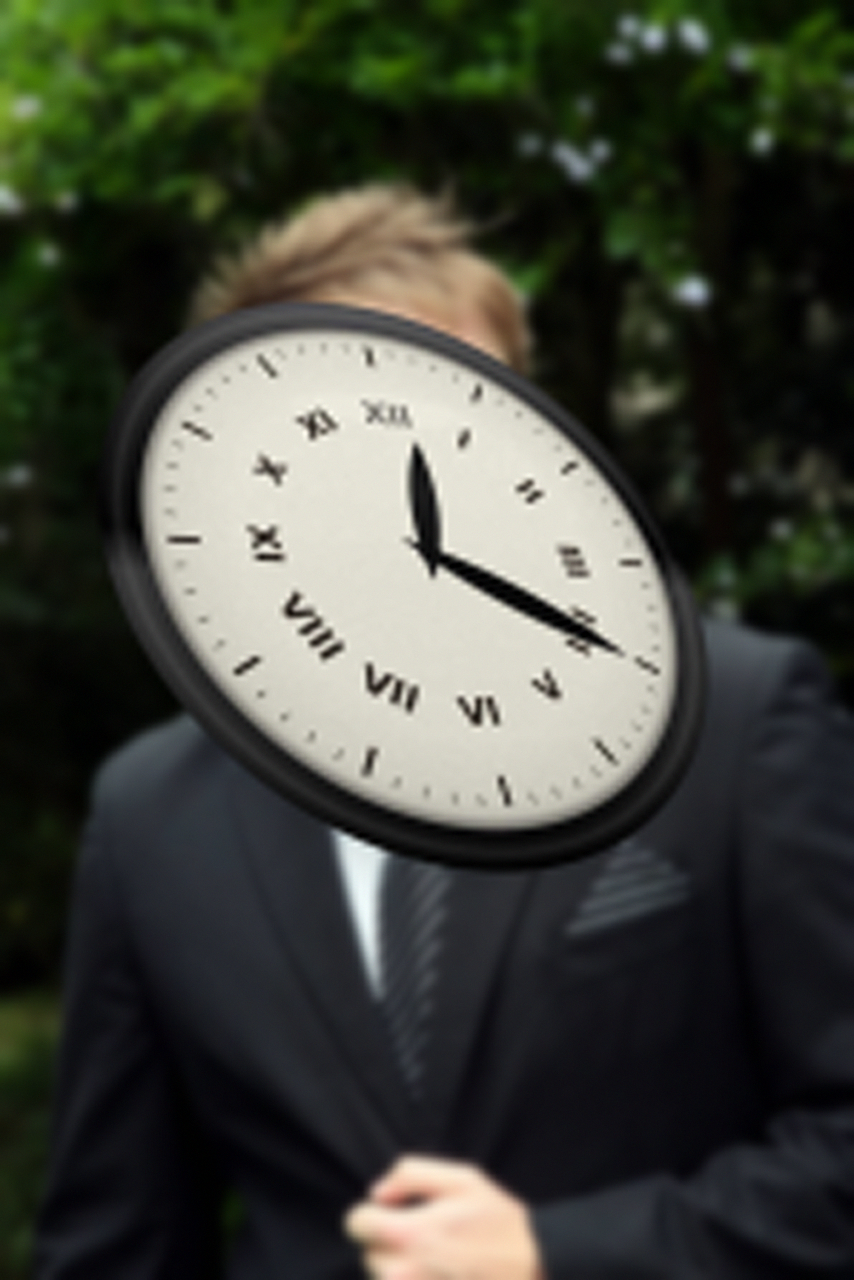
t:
12:20
